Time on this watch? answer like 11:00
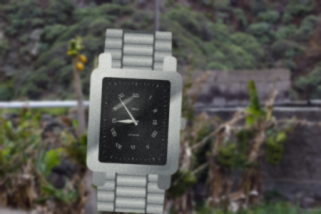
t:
8:54
